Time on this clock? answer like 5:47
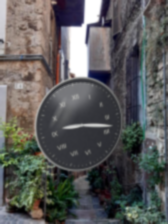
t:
9:18
